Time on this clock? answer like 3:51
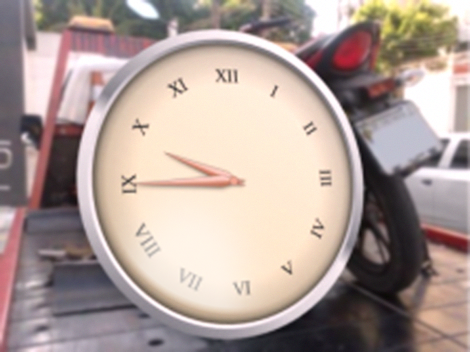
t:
9:45
